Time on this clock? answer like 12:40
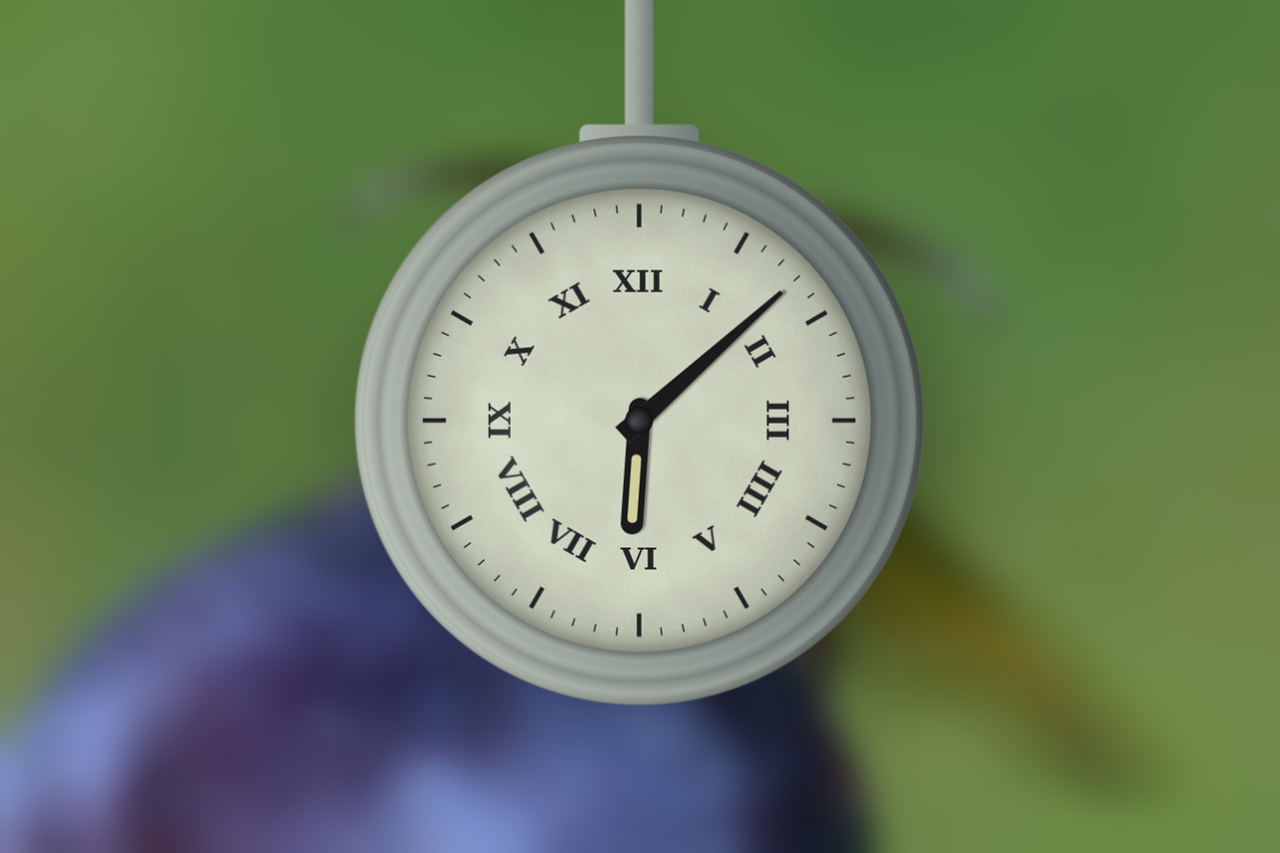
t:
6:08
